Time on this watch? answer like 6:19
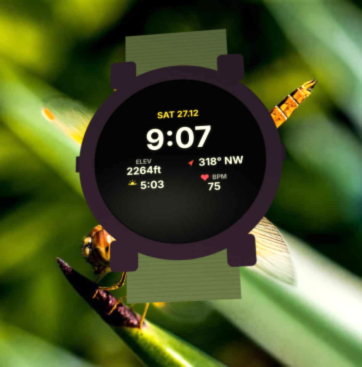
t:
9:07
